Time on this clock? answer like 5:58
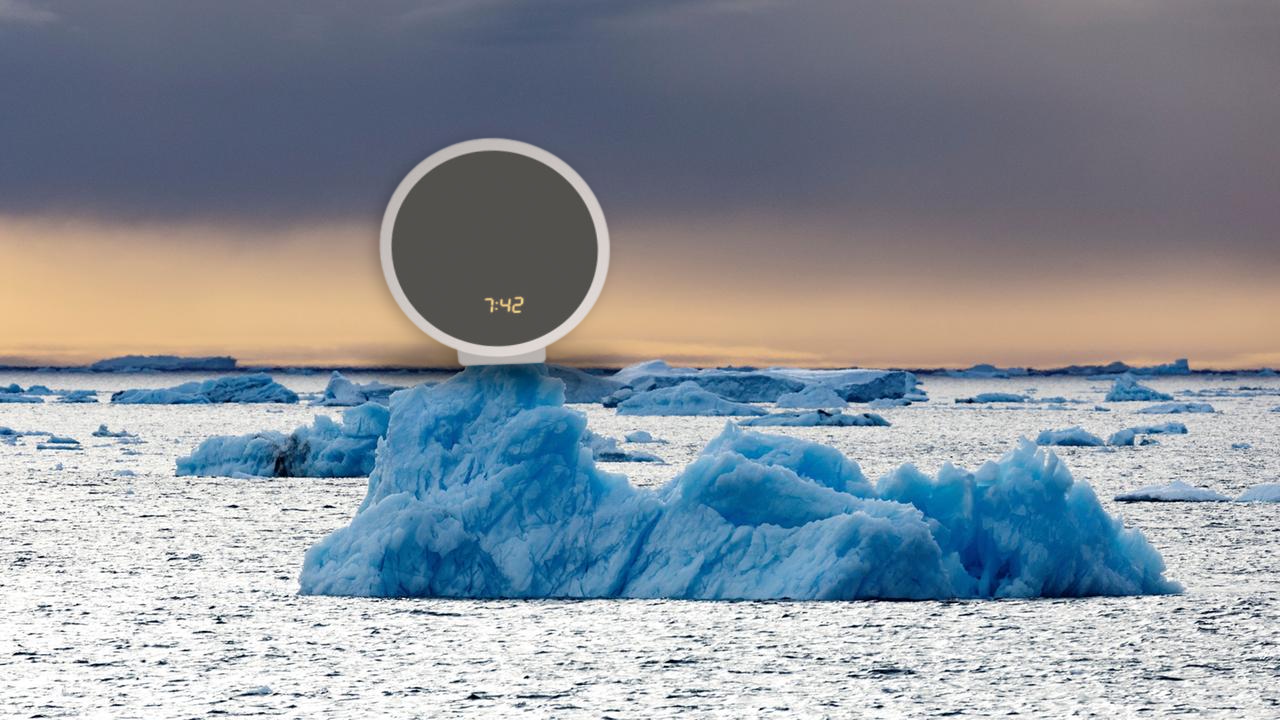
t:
7:42
